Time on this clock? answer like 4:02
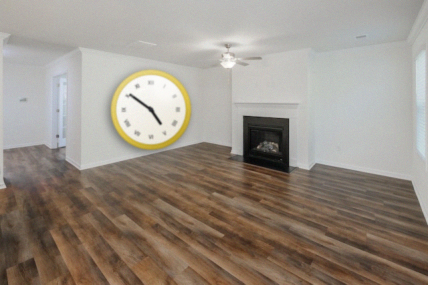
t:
4:51
